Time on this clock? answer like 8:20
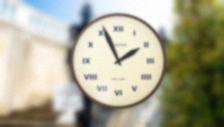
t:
1:56
